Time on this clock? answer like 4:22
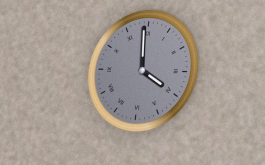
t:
3:59
